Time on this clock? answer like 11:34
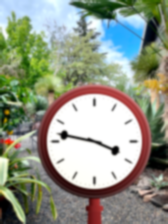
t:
3:47
